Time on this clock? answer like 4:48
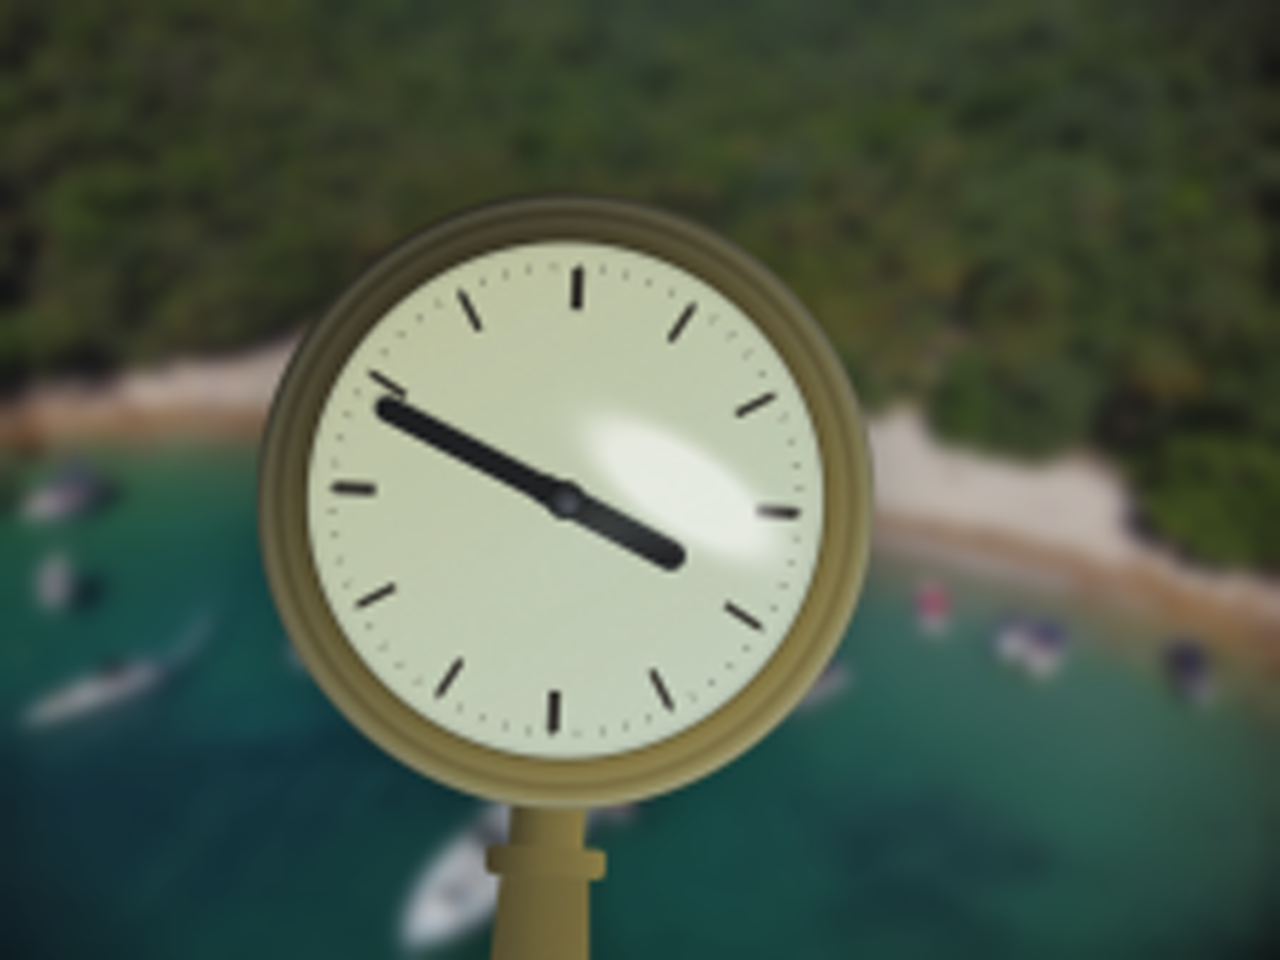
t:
3:49
